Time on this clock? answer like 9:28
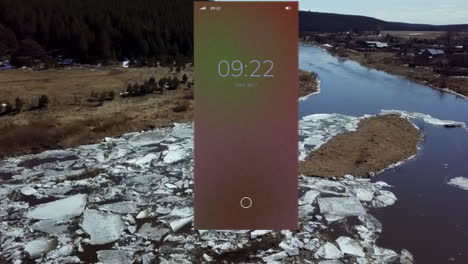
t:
9:22
